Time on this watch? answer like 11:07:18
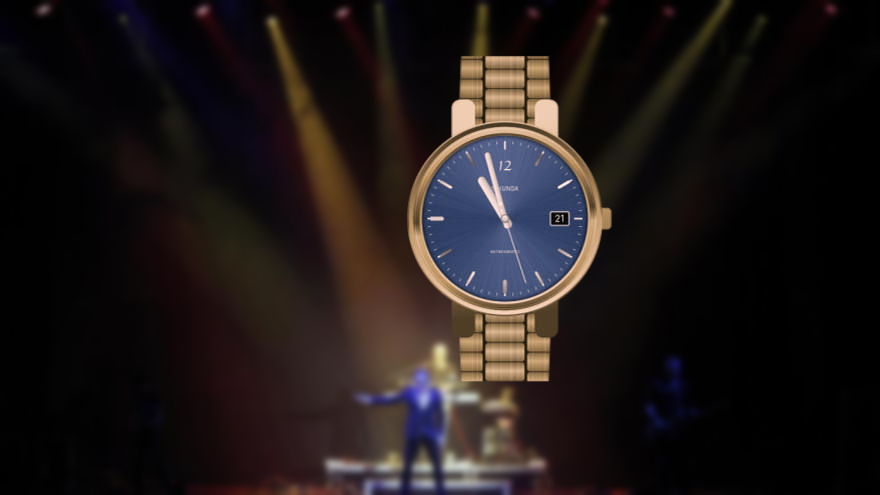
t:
10:57:27
